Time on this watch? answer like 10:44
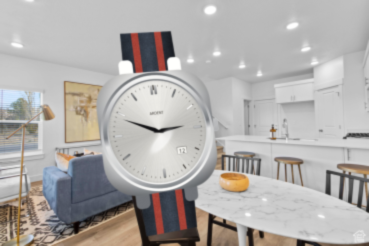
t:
2:49
